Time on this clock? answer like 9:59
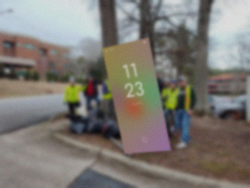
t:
11:23
